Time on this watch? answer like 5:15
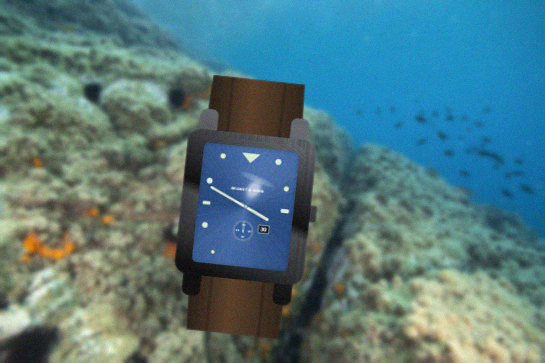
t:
3:49
